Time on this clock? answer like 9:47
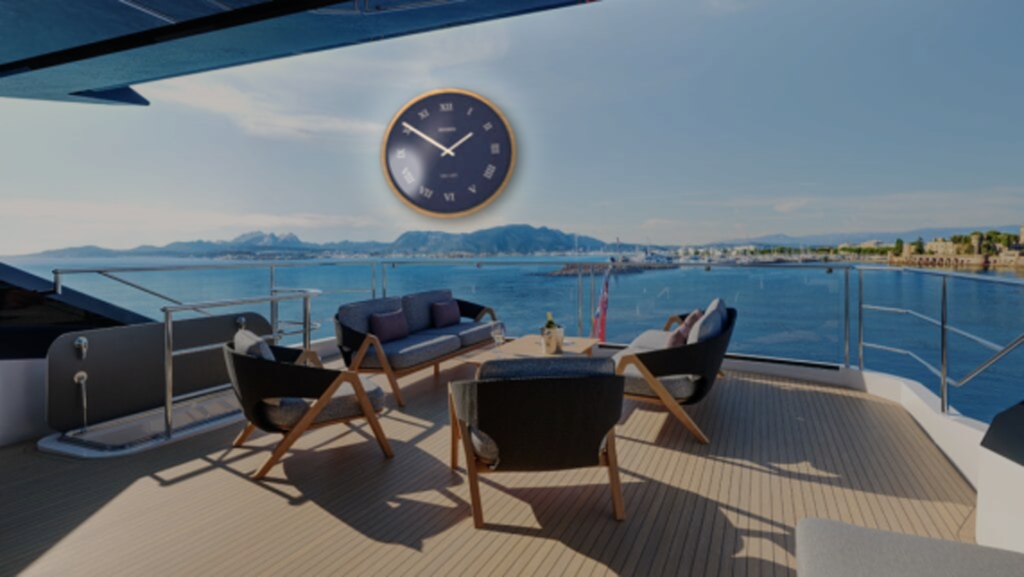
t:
1:51
